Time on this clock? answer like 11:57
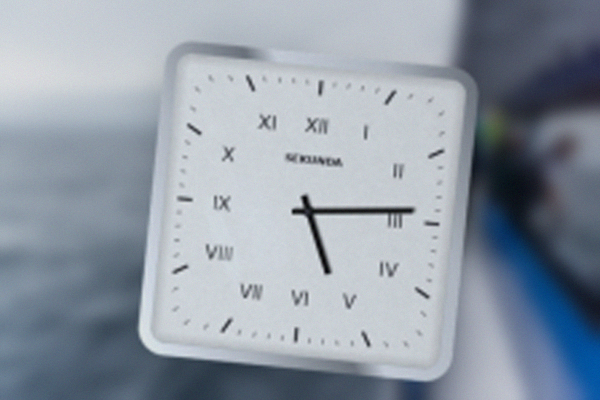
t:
5:14
